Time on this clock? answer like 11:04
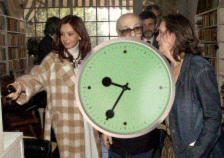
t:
9:35
